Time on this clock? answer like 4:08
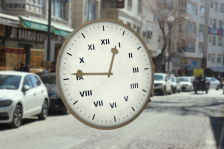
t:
12:46
